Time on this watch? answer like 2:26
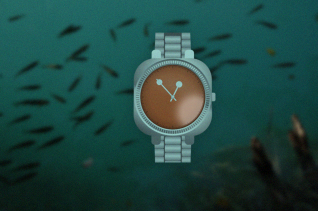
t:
12:53
